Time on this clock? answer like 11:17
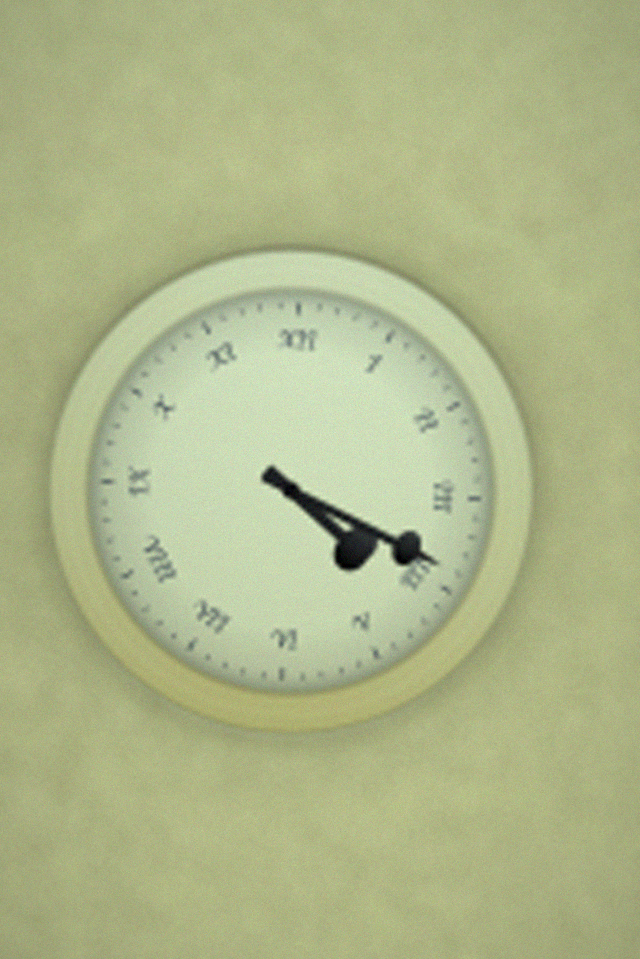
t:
4:19
